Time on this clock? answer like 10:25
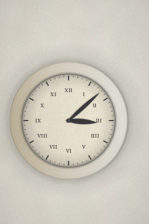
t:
3:08
